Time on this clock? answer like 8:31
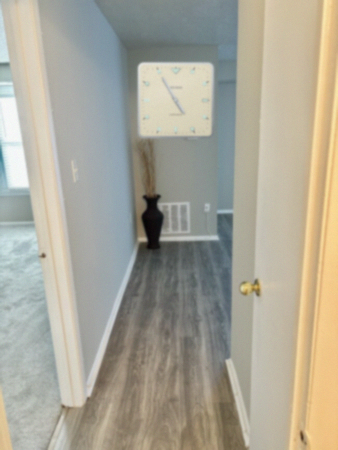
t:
4:55
